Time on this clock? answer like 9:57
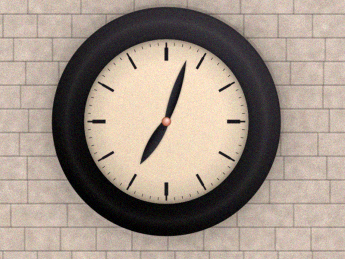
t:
7:03
